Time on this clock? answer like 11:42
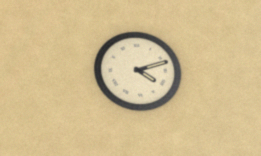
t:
4:12
